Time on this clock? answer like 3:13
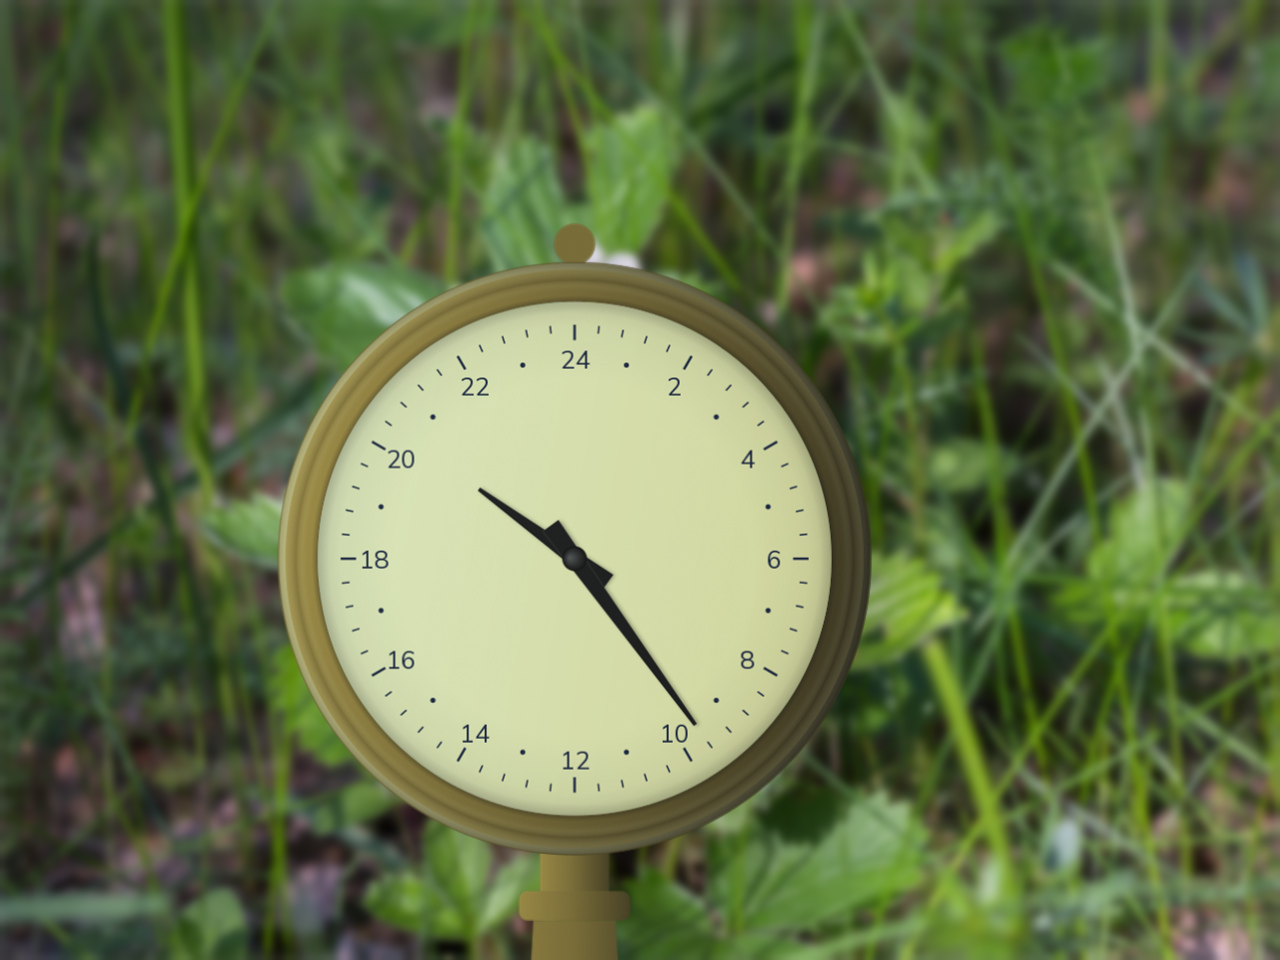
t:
20:24
